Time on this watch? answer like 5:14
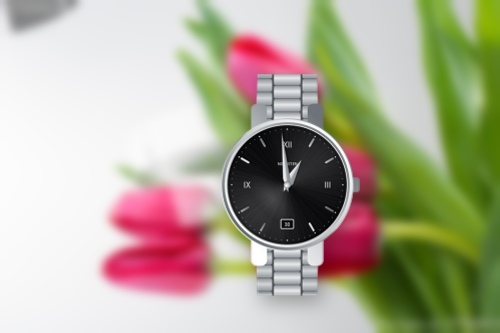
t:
12:59
